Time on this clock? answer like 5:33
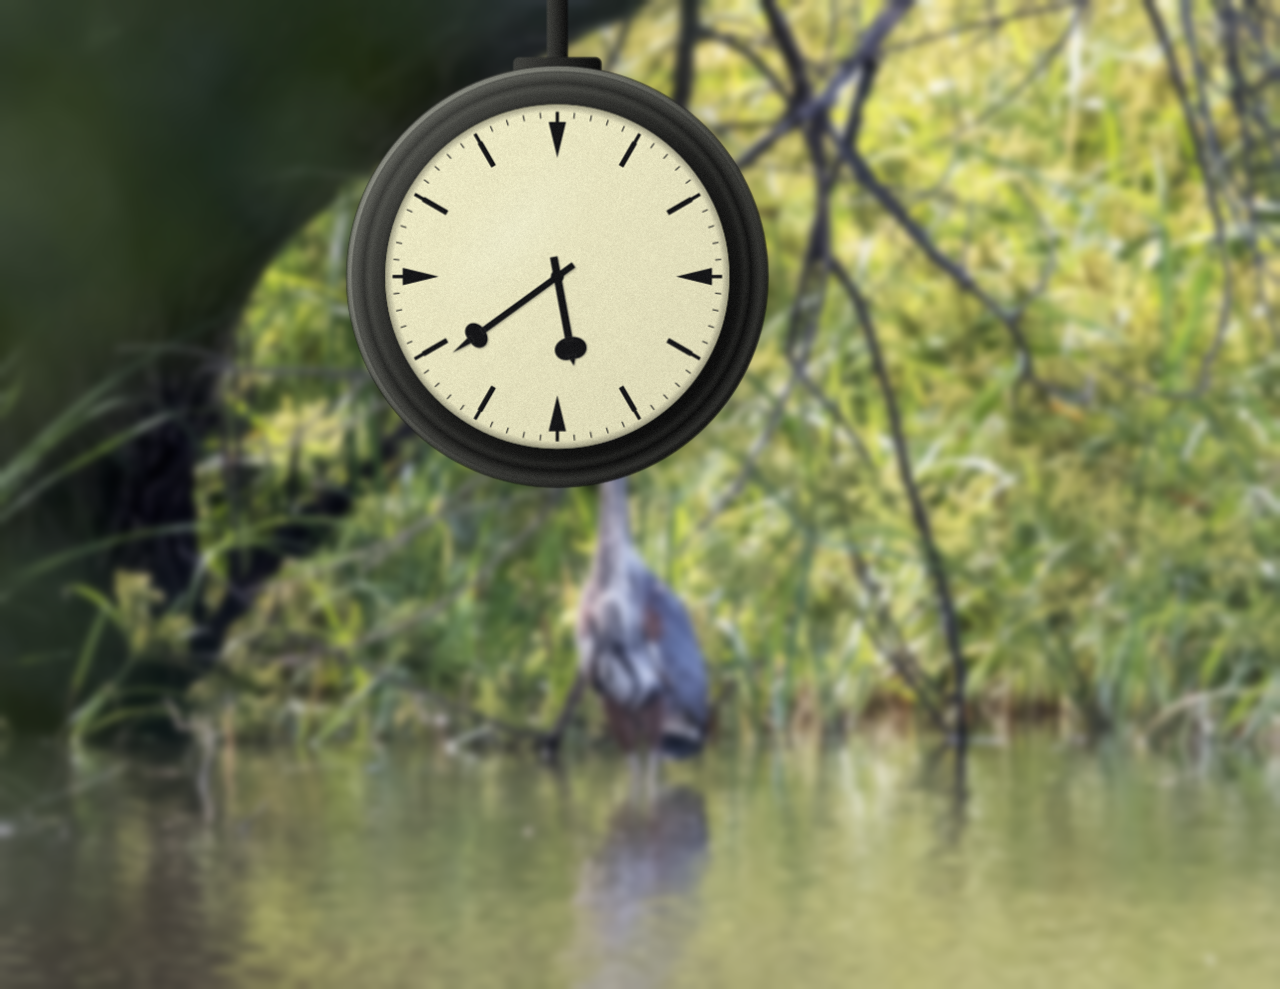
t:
5:39
